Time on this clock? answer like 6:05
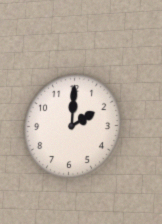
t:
2:00
